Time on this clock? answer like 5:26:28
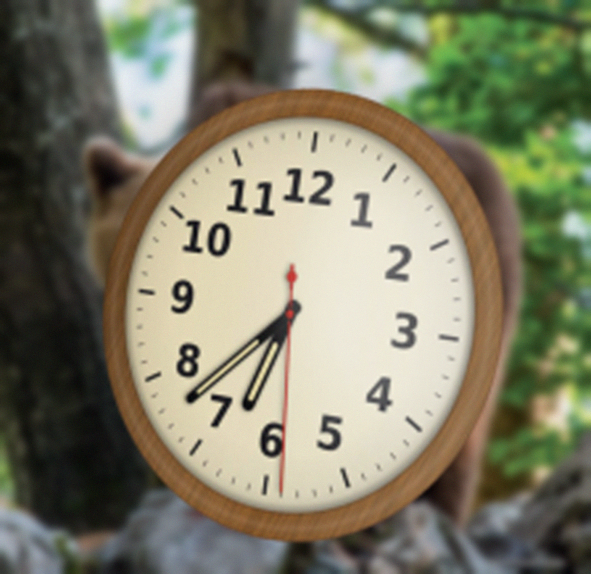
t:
6:37:29
